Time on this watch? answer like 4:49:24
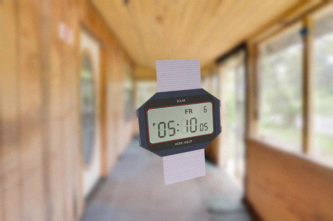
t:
5:10:05
